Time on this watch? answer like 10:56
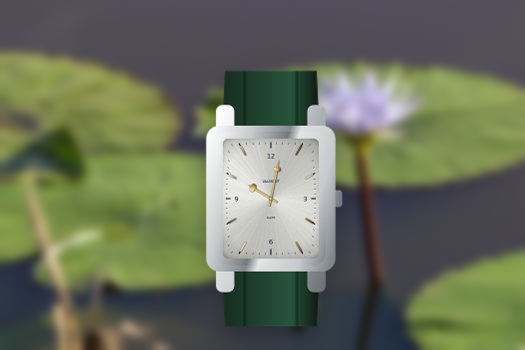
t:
10:02
